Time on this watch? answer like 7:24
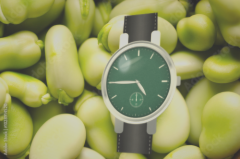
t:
4:45
